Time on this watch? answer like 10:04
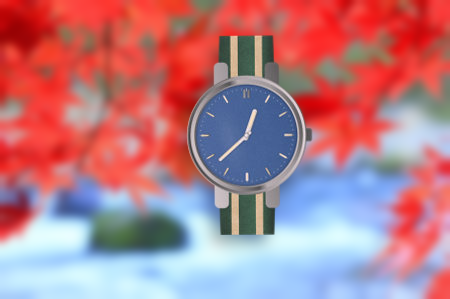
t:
12:38
